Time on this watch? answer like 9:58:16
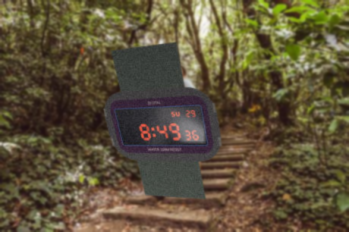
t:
8:49:36
